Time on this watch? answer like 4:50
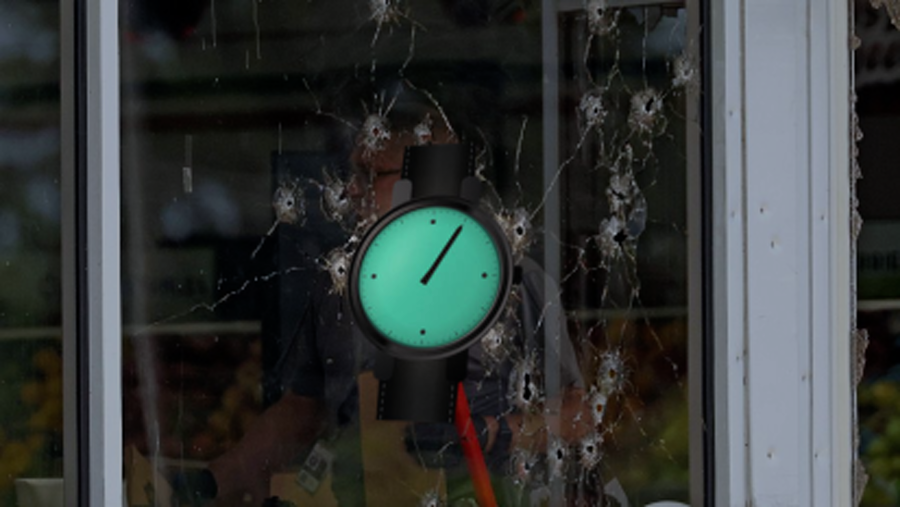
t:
1:05
